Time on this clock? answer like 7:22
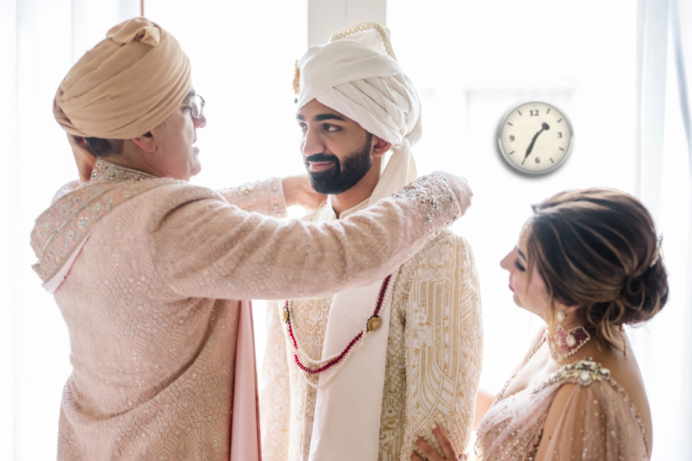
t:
1:35
